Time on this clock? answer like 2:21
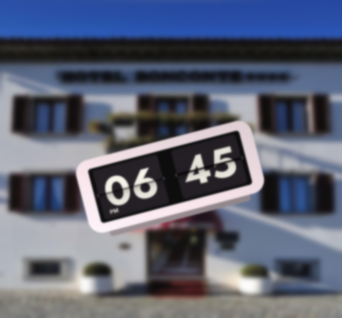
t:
6:45
